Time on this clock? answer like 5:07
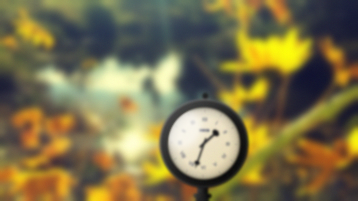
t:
1:33
